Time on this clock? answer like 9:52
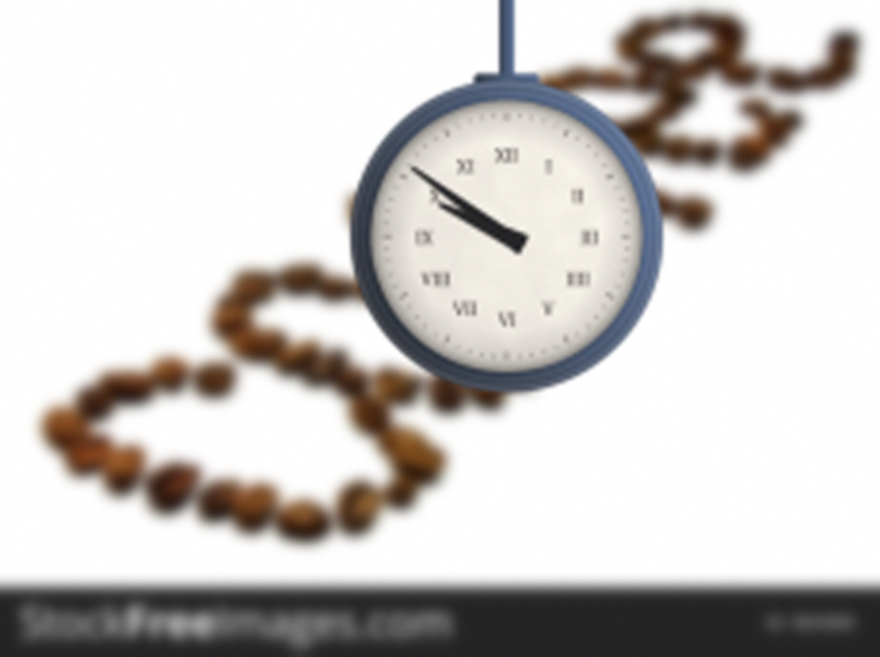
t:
9:51
